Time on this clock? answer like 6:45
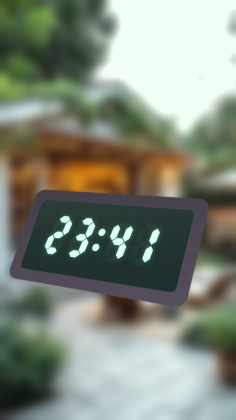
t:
23:41
